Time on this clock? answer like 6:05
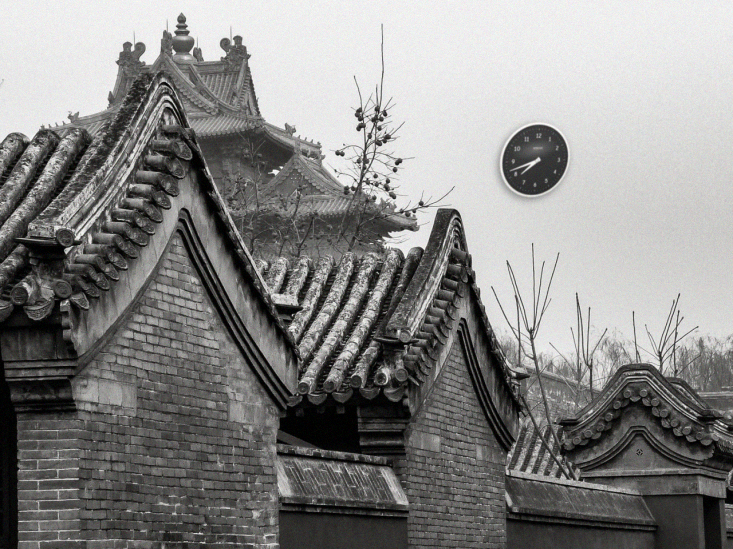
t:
7:42
